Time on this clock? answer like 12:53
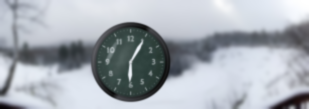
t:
6:05
